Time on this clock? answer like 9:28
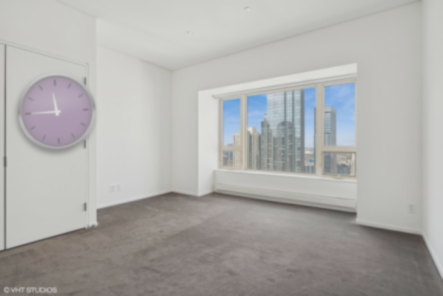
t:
11:45
